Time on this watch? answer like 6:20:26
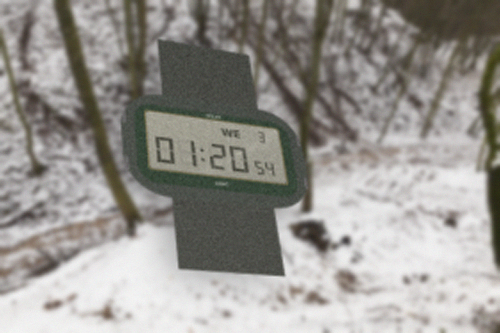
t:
1:20:54
